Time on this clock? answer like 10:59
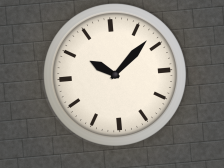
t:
10:08
